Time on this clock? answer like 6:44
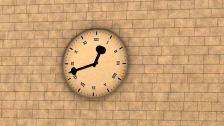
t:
12:42
